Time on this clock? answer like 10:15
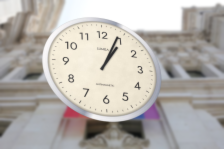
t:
1:04
